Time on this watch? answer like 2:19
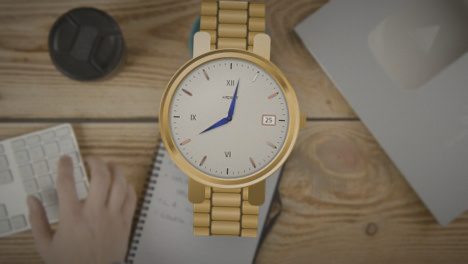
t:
8:02
